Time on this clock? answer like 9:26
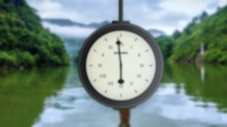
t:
5:59
